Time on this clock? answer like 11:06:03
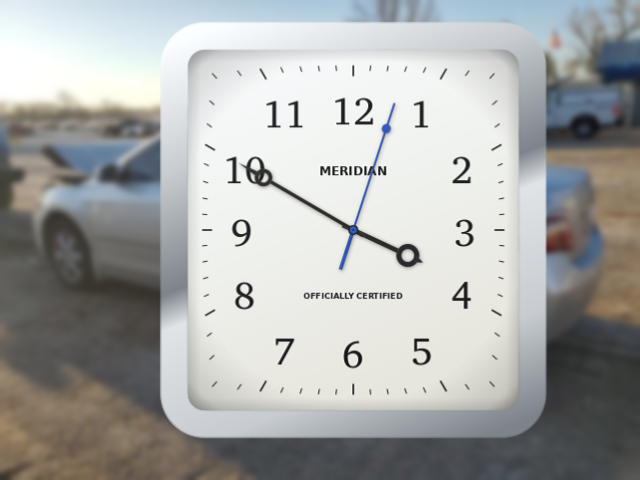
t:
3:50:03
